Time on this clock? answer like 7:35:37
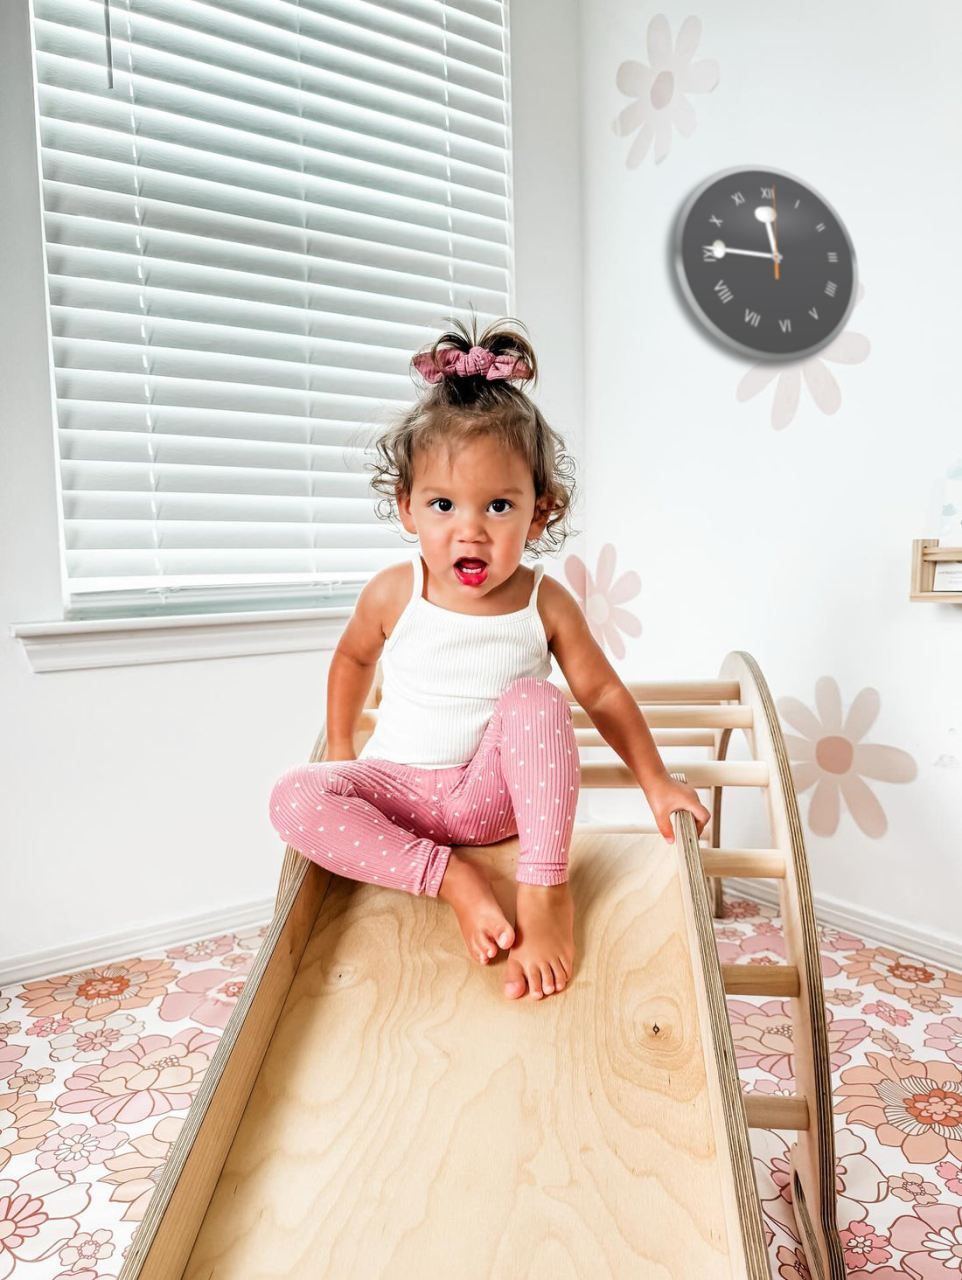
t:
11:46:01
